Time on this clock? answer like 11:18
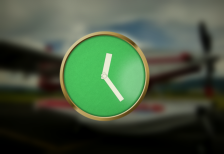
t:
12:24
